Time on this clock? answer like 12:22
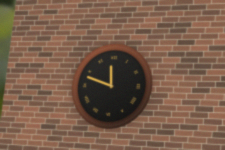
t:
11:48
